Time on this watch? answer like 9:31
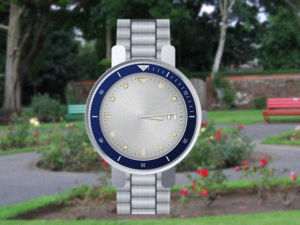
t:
3:14
